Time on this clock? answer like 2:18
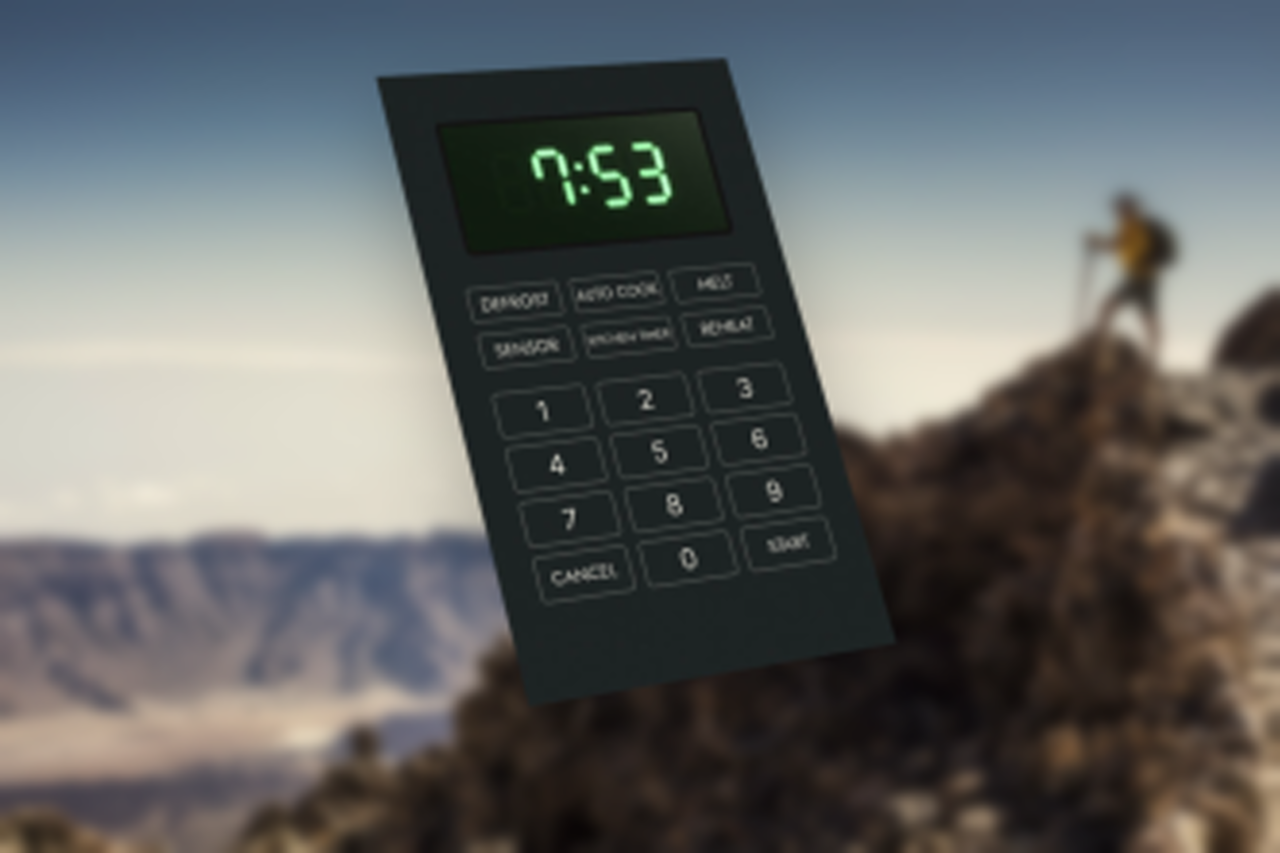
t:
7:53
